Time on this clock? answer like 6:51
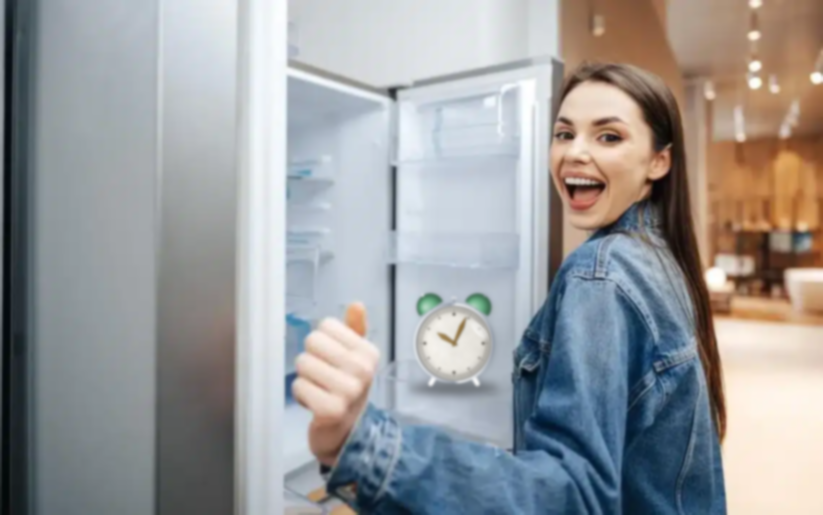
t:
10:04
